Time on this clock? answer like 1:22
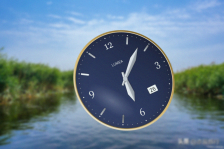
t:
6:08
